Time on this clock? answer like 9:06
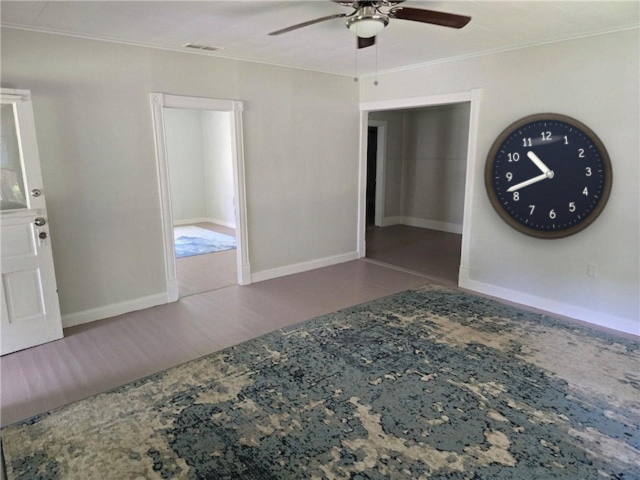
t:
10:42
